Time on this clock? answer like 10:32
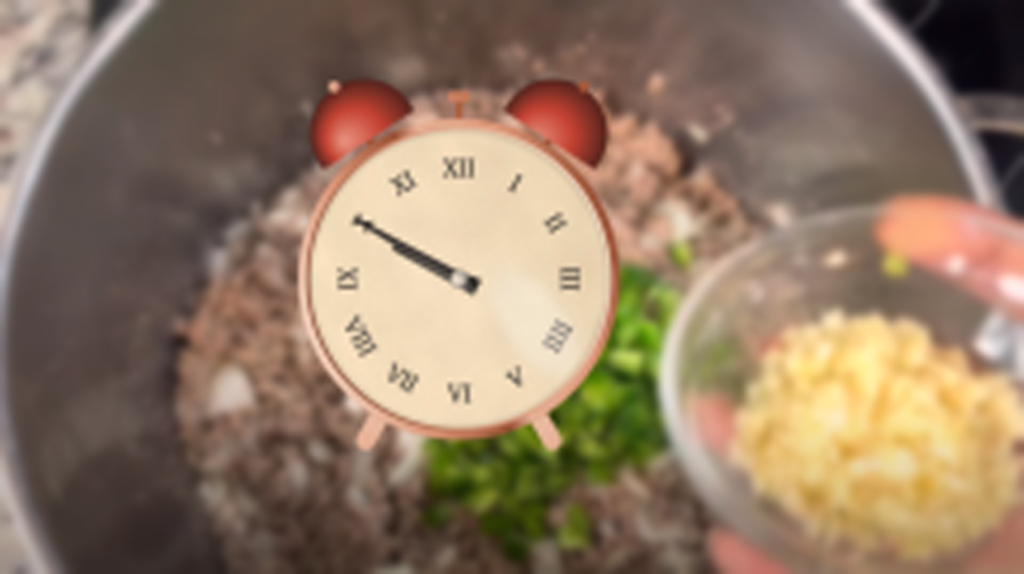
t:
9:50
